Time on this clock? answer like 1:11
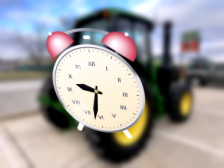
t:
9:32
